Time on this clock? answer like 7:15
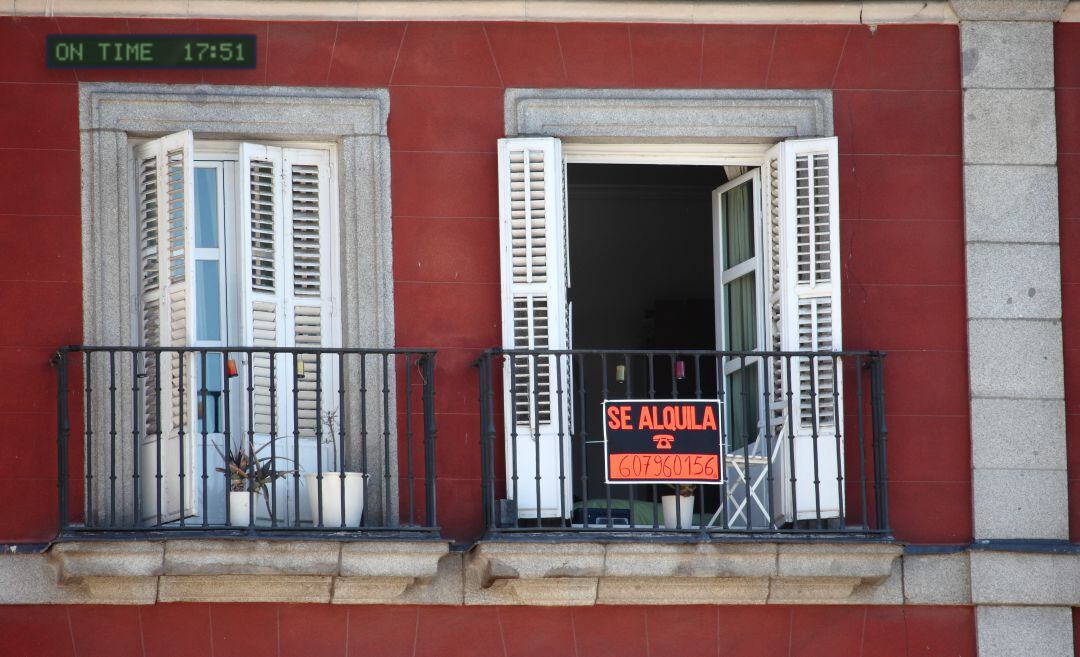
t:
17:51
